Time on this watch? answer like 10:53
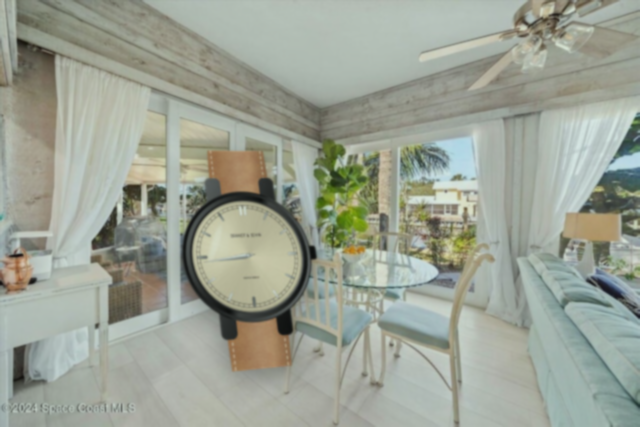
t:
8:44
